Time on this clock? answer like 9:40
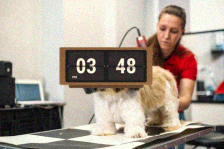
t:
3:48
